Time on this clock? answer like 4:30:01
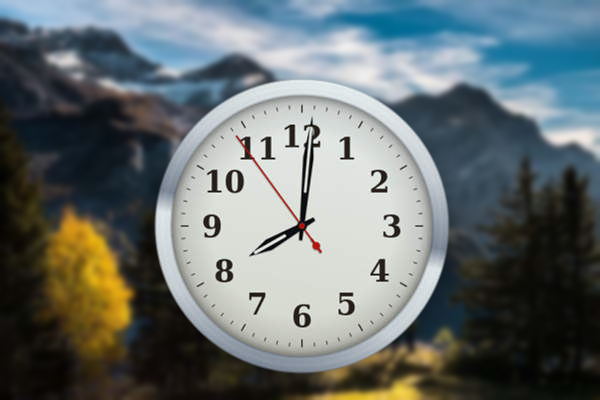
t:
8:00:54
